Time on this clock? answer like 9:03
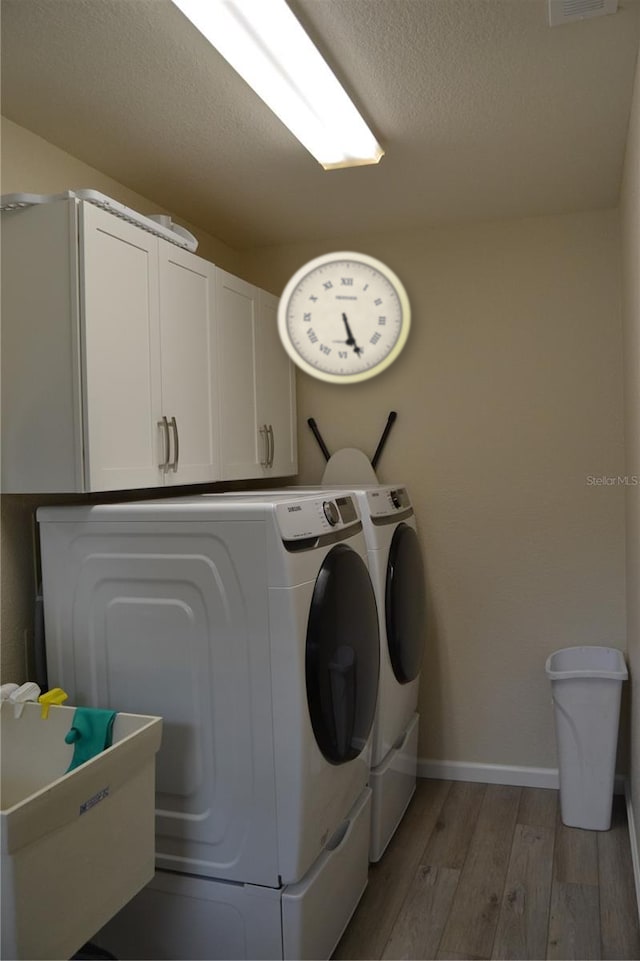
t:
5:26
